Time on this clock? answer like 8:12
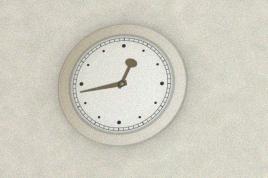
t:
12:43
